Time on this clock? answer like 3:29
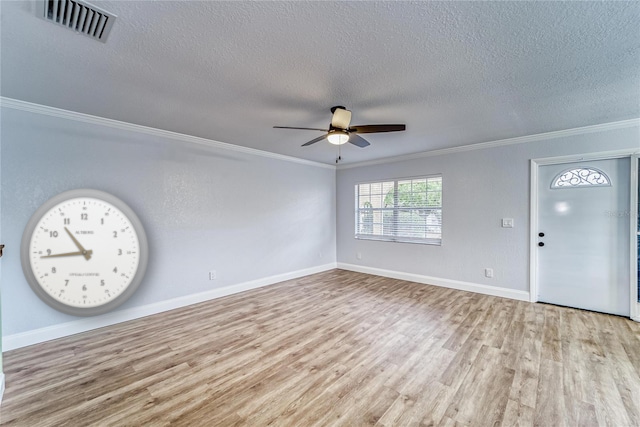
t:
10:44
